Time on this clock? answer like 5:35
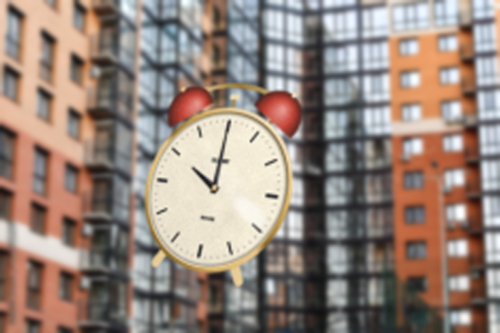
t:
10:00
